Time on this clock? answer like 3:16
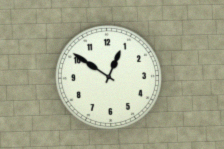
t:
12:51
